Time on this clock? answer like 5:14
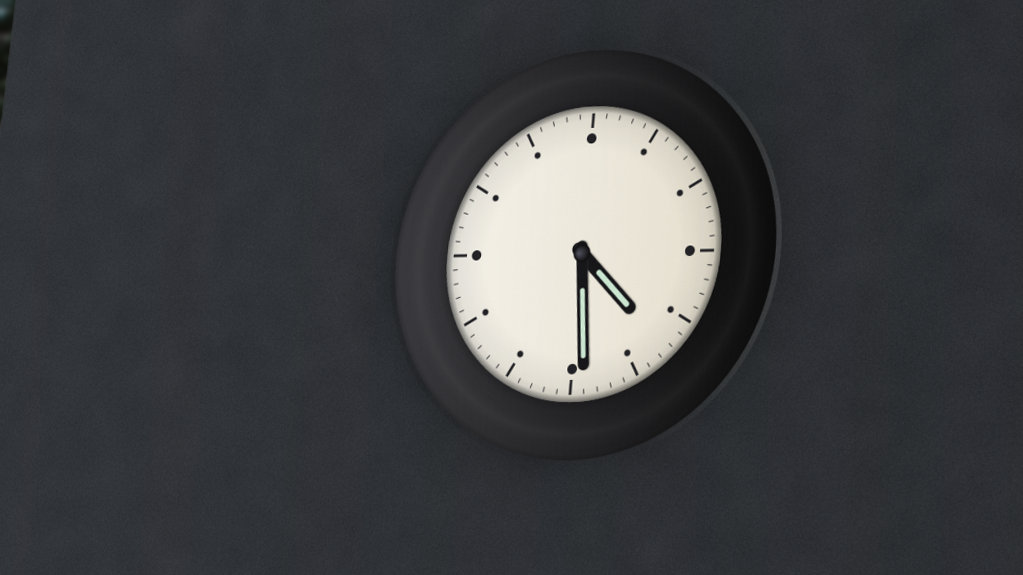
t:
4:29
